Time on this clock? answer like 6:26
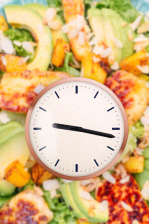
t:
9:17
